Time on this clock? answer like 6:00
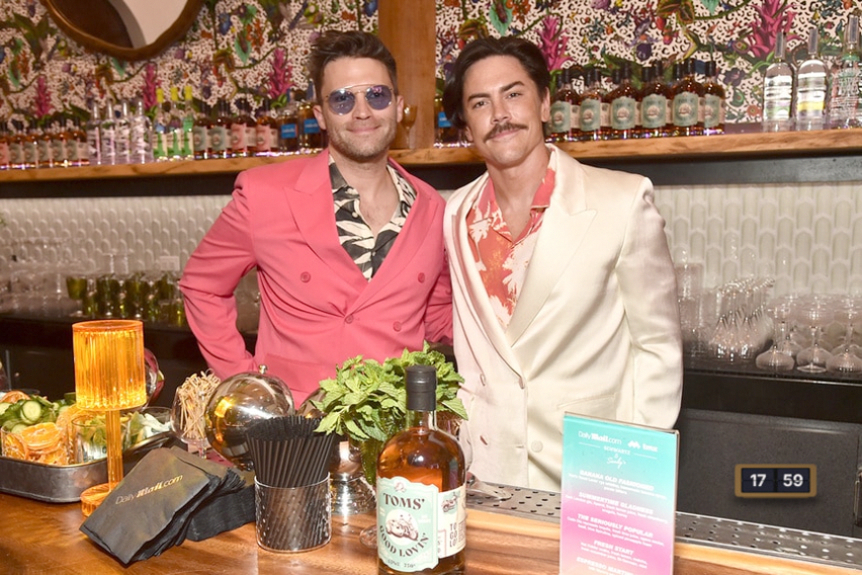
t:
17:59
